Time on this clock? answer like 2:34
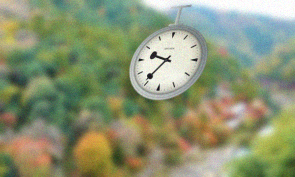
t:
9:36
